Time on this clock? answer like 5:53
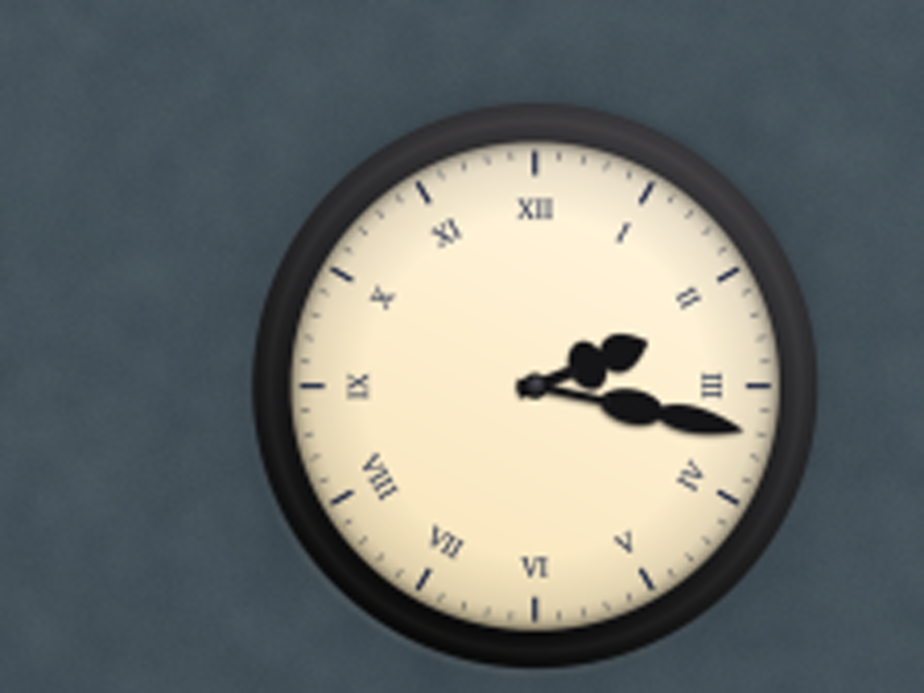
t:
2:17
